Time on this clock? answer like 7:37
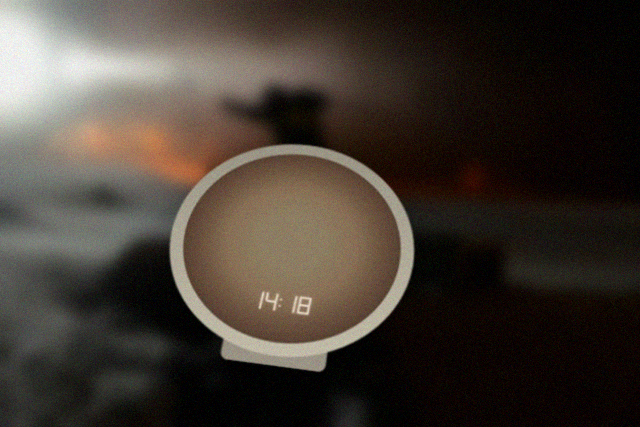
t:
14:18
